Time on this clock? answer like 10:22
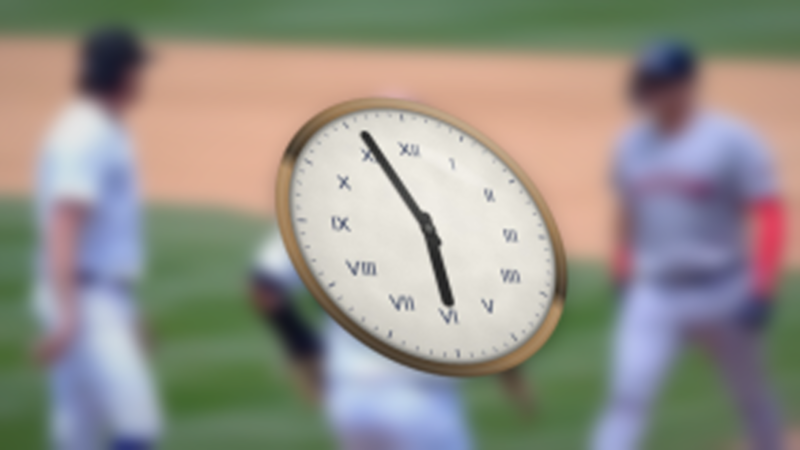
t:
5:56
